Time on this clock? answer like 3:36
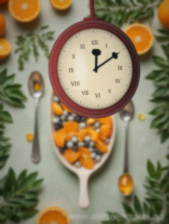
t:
12:10
